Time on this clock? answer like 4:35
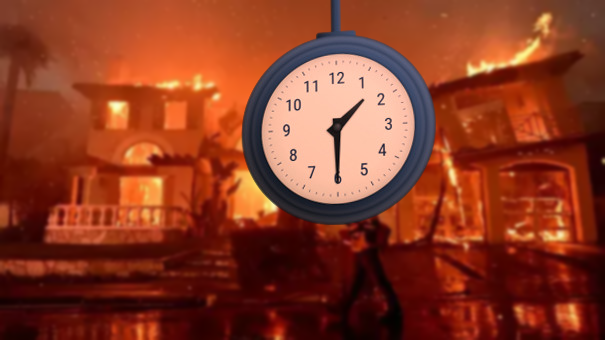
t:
1:30
